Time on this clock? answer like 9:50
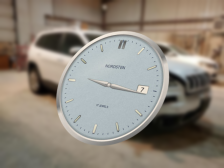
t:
9:16
